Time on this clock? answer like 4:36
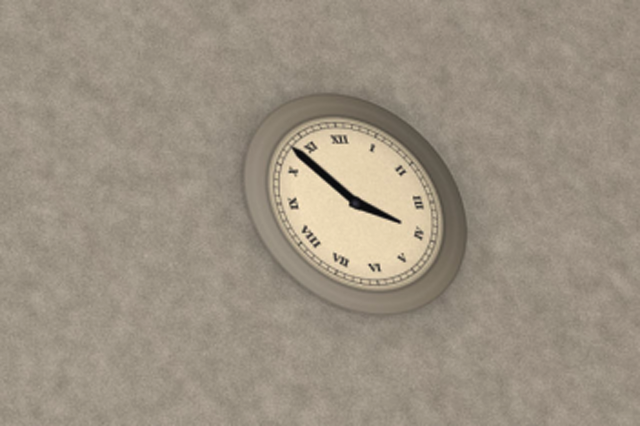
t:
3:53
